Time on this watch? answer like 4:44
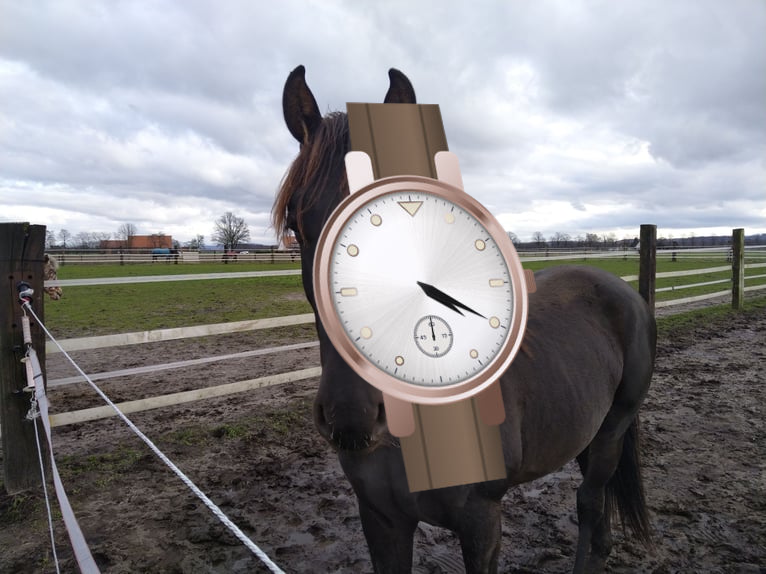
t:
4:20
